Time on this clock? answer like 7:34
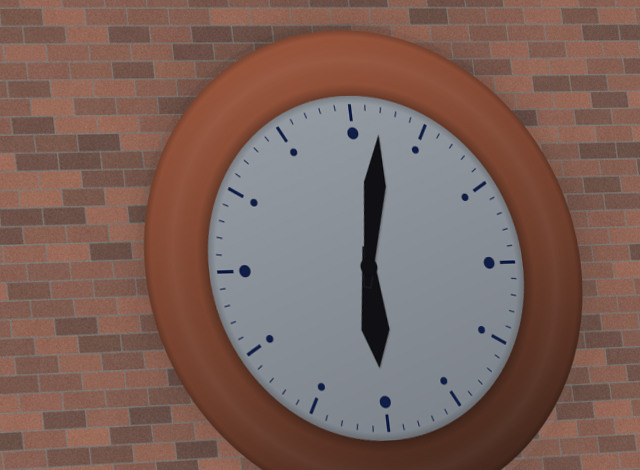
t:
6:02
